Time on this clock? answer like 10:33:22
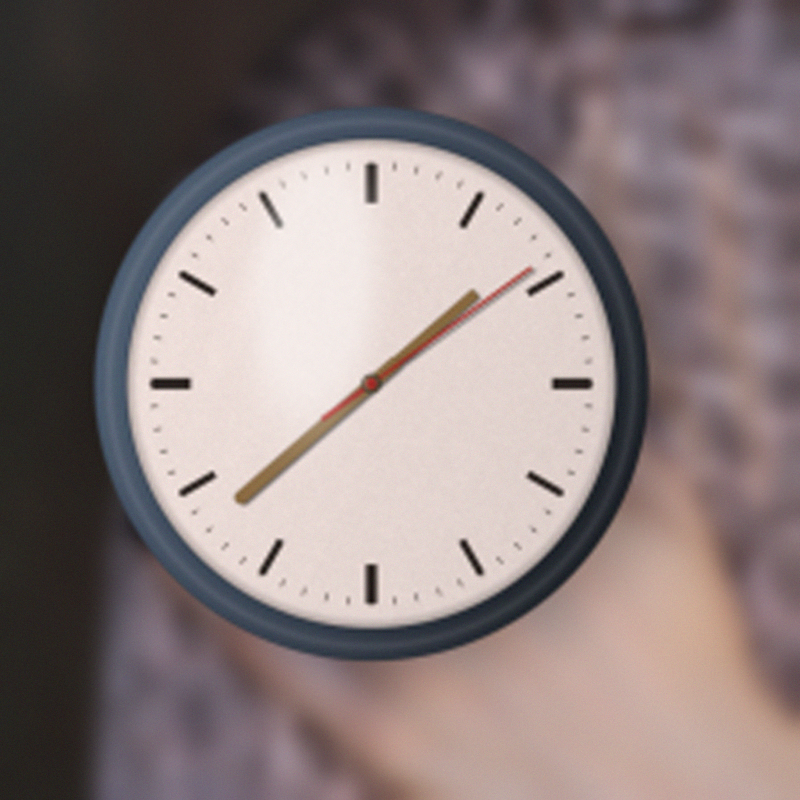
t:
1:38:09
